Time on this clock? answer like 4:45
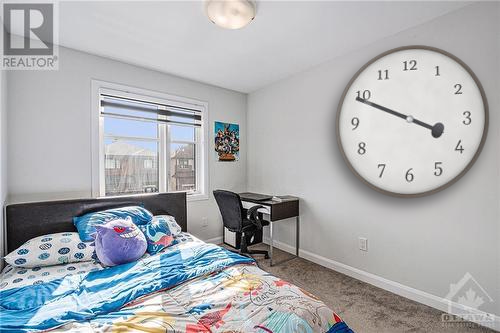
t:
3:49
